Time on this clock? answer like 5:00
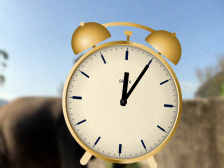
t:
12:05
